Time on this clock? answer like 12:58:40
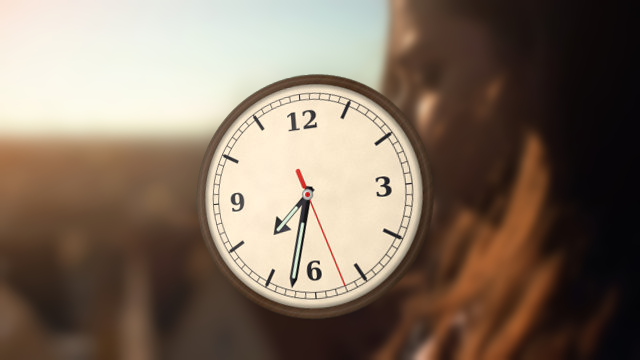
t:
7:32:27
